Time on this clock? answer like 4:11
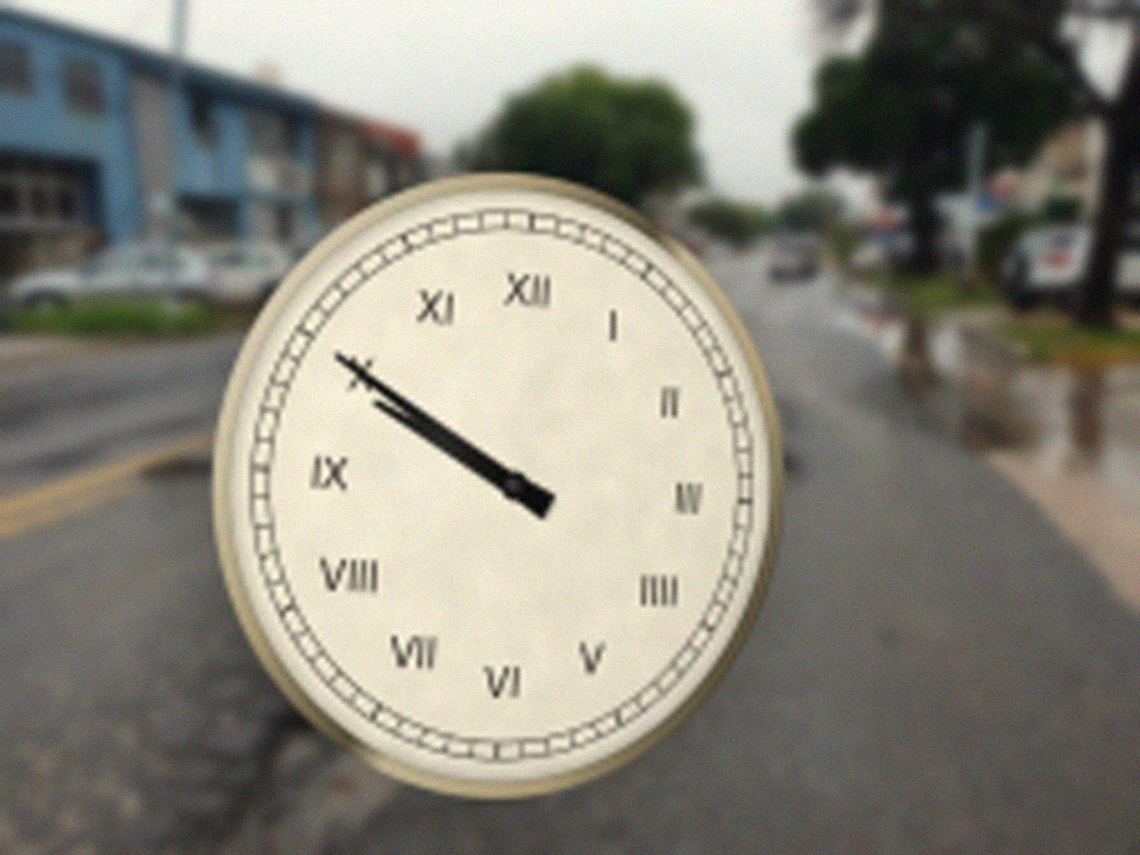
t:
9:50
